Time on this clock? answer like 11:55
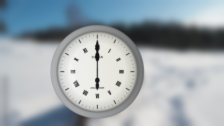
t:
6:00
